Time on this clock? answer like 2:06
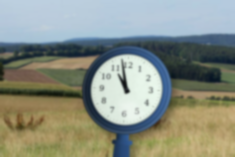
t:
10:58
